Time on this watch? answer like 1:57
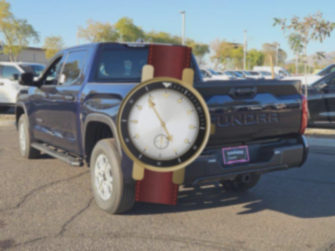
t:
4:54
